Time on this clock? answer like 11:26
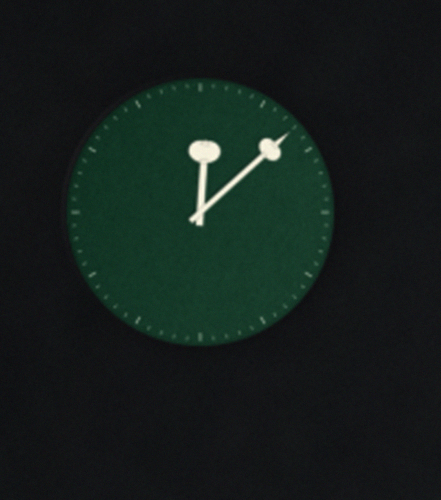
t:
12:08
